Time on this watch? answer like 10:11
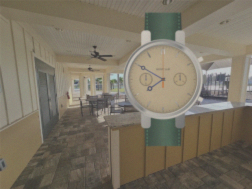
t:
7:50
